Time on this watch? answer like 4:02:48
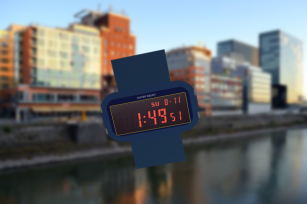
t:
1:49:51
